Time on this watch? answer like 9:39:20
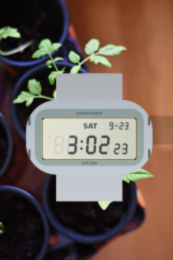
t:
3:02:23
